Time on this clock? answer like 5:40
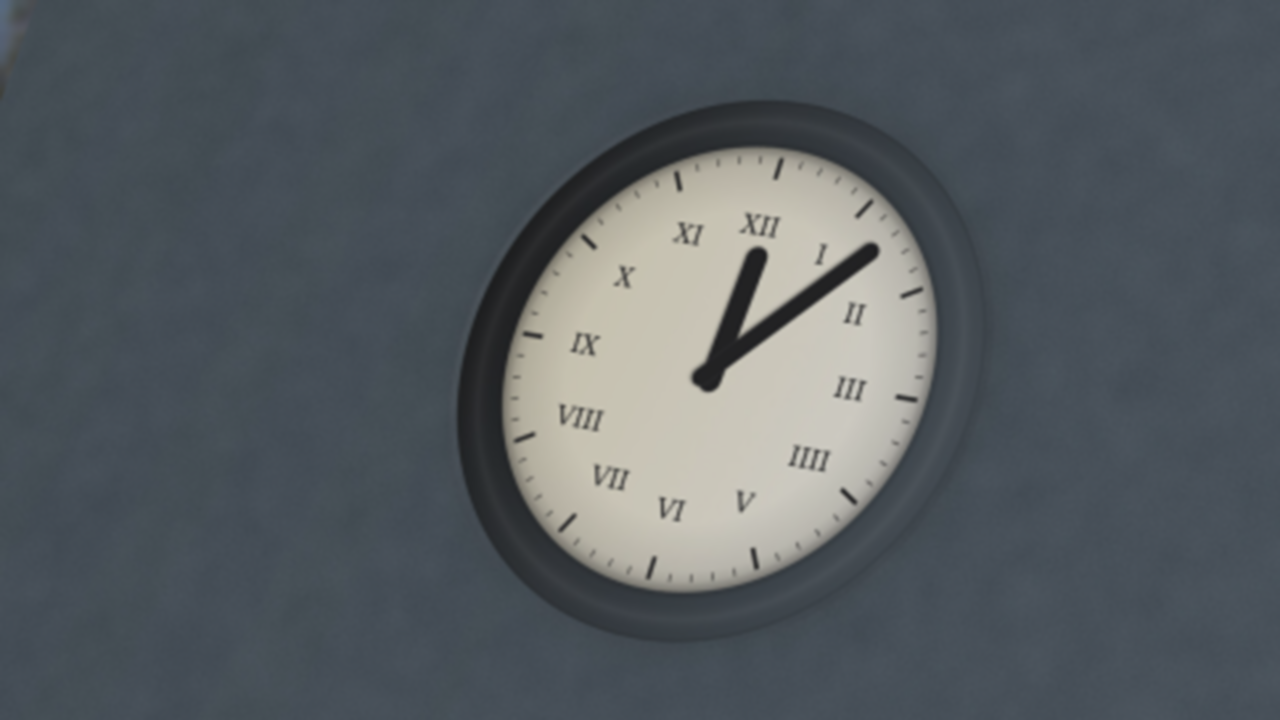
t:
12:07
